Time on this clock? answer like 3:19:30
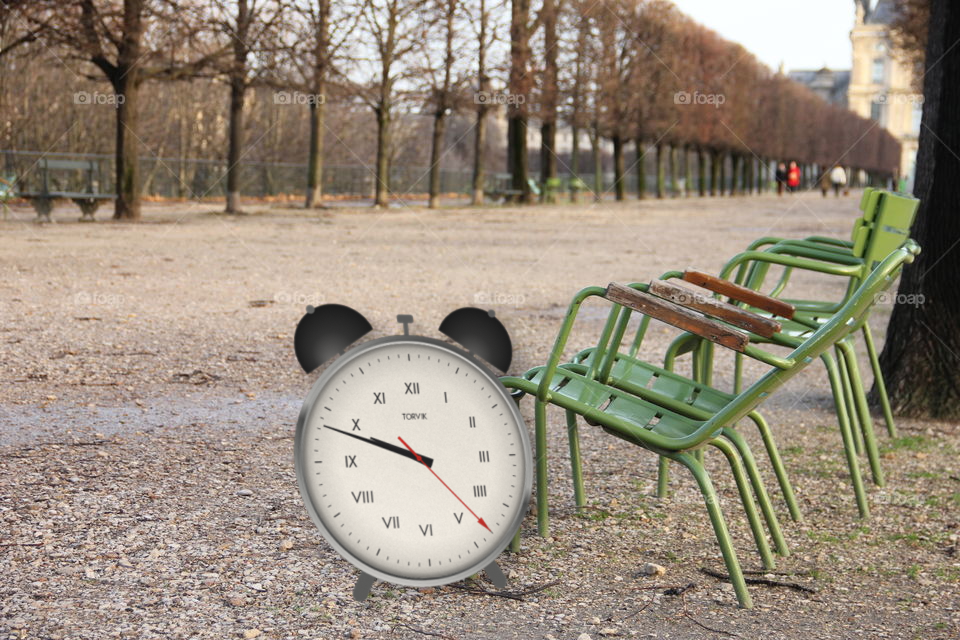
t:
9:48:23
